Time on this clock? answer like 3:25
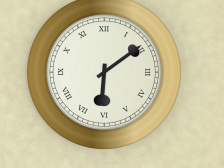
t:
6:09
